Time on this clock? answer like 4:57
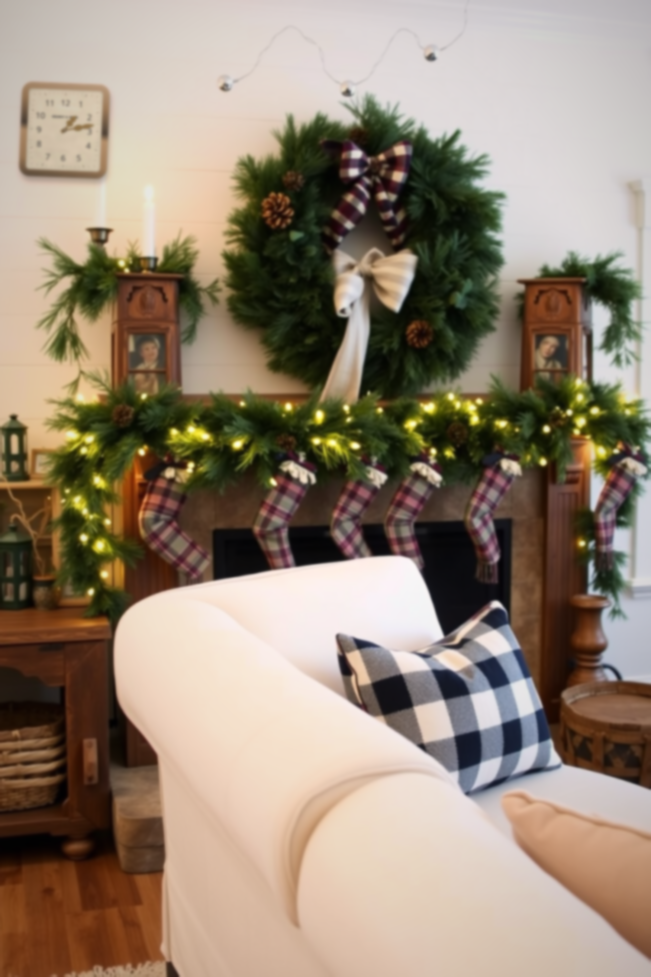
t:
1:13
